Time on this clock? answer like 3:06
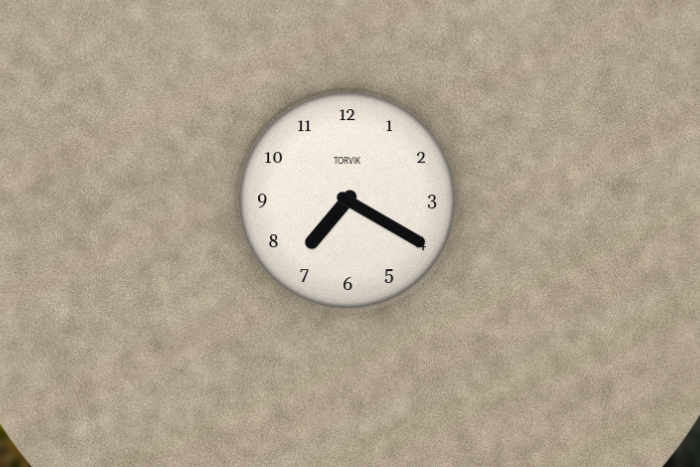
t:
7:20
